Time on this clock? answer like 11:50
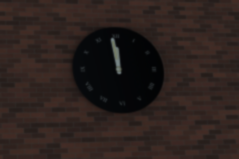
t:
11:59
